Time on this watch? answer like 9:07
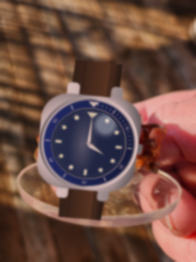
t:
4:00
